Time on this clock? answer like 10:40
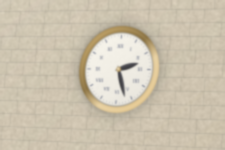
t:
2:27
